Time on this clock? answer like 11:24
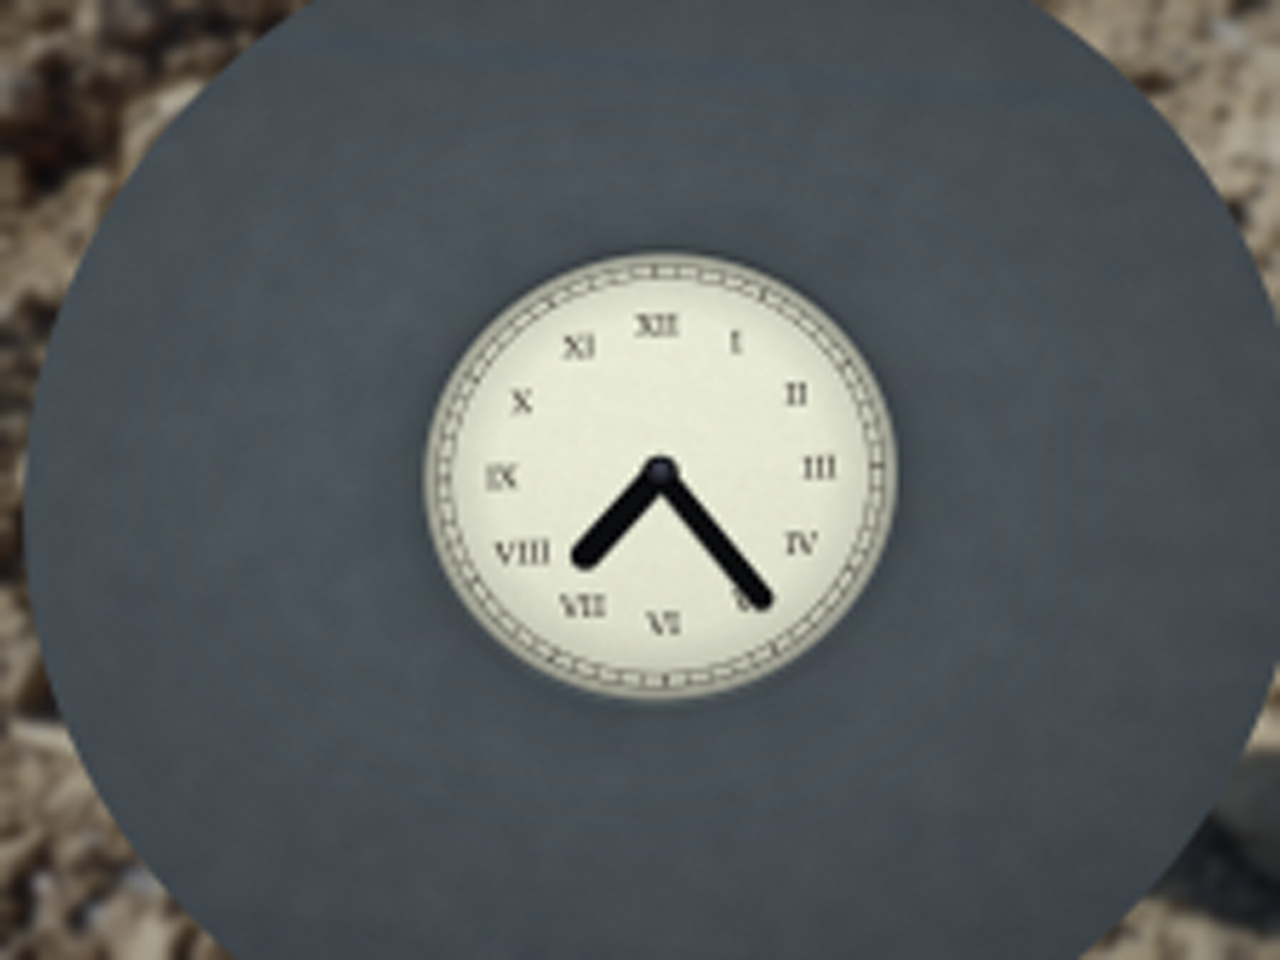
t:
7:24
